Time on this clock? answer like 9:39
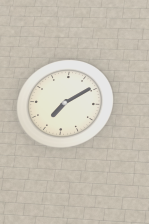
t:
7:09
